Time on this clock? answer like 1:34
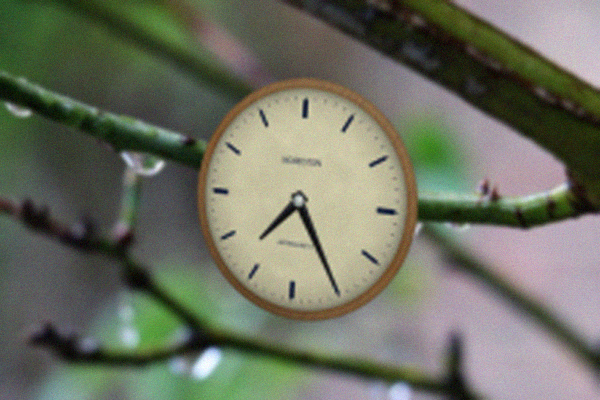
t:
7:25
